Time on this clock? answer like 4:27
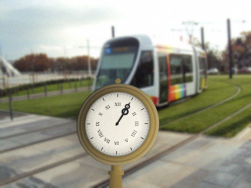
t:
1:05
